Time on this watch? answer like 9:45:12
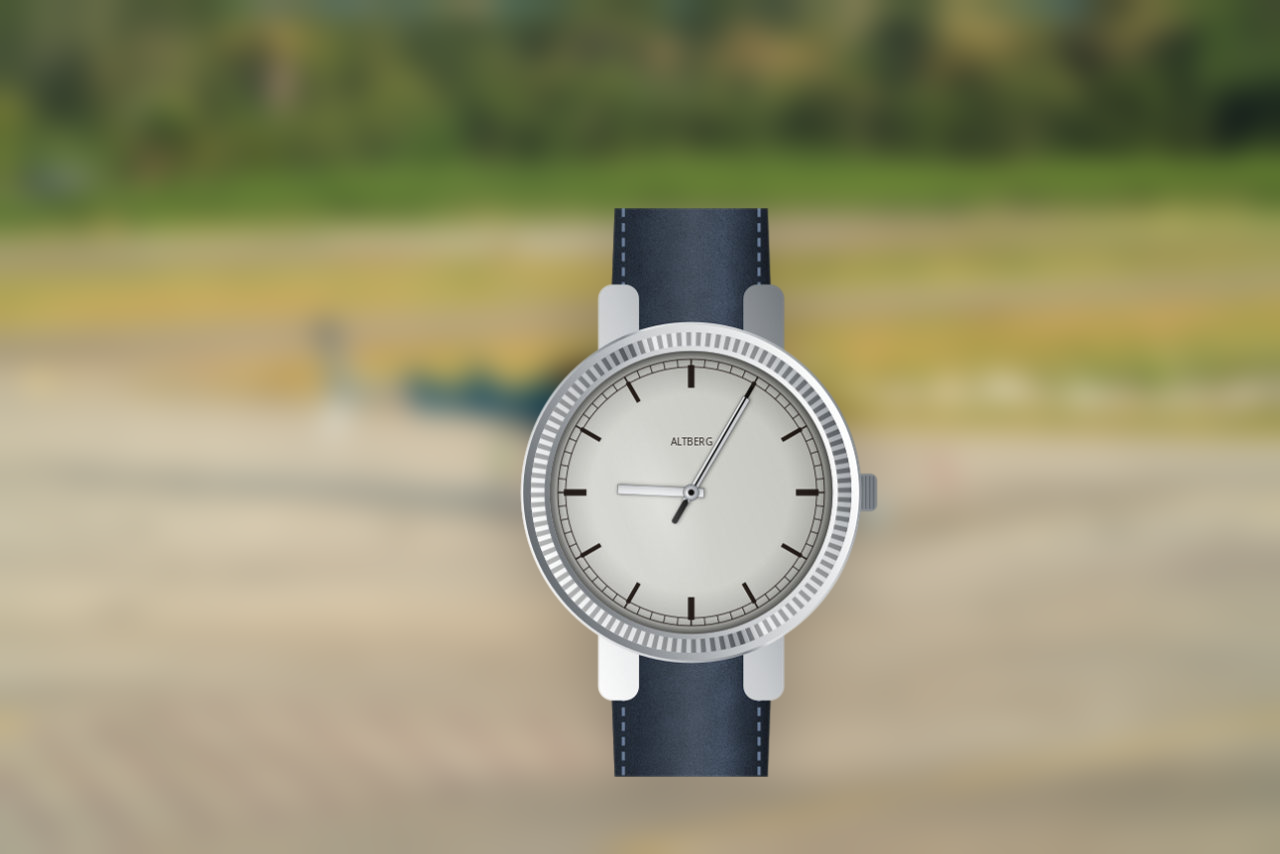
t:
9:05:05
